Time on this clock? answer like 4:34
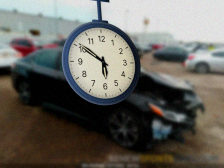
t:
5:51
